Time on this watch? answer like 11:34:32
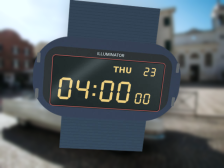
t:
4:00:00
